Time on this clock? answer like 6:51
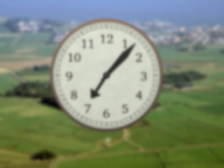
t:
7:07
